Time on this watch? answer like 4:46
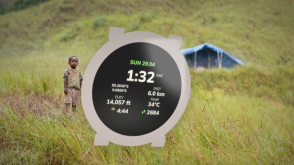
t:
1:32
